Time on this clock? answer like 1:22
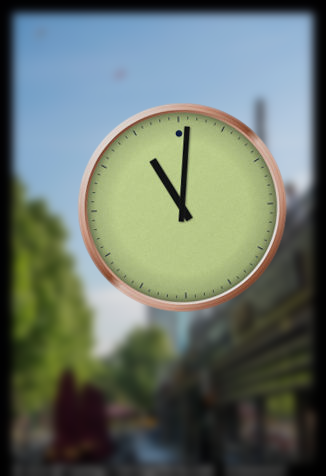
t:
11:01
